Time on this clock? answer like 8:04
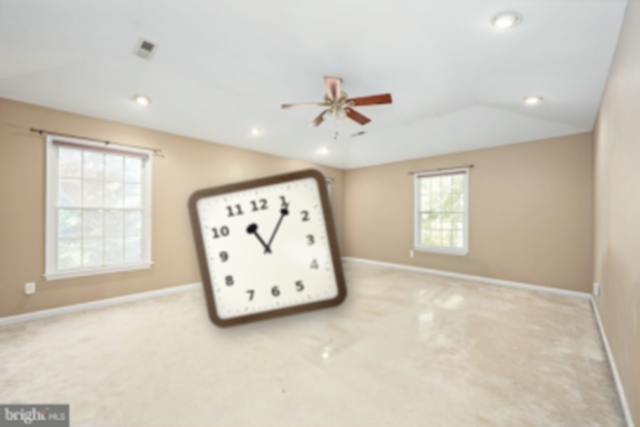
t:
11:06
